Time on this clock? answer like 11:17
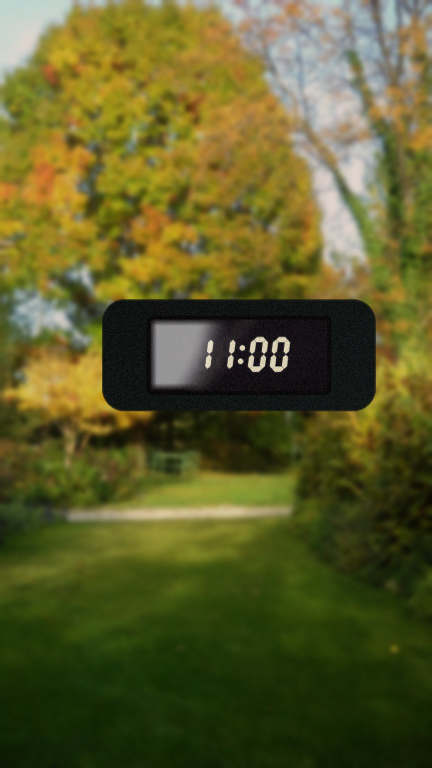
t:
11:00
